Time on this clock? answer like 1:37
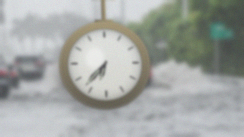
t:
6:37
